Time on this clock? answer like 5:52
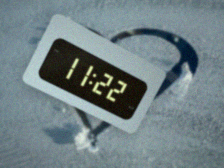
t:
11:22
